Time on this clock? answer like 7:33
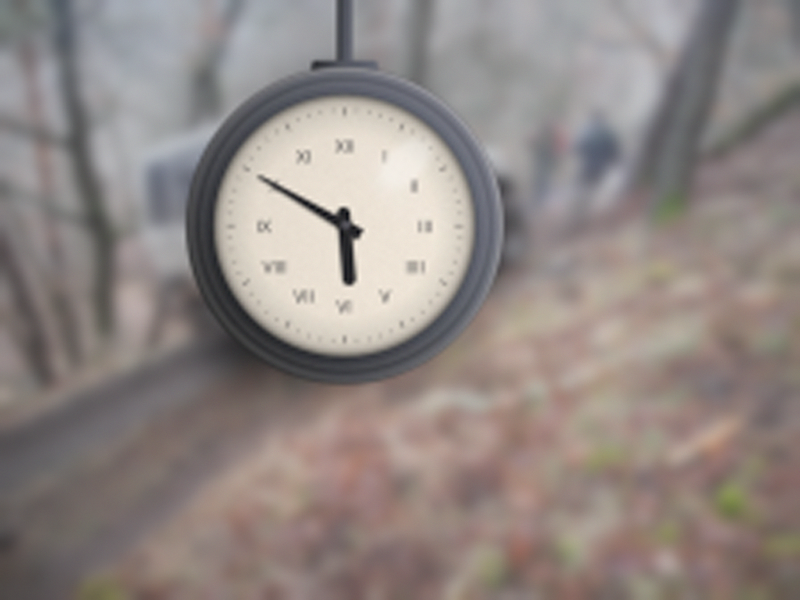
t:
5:50
